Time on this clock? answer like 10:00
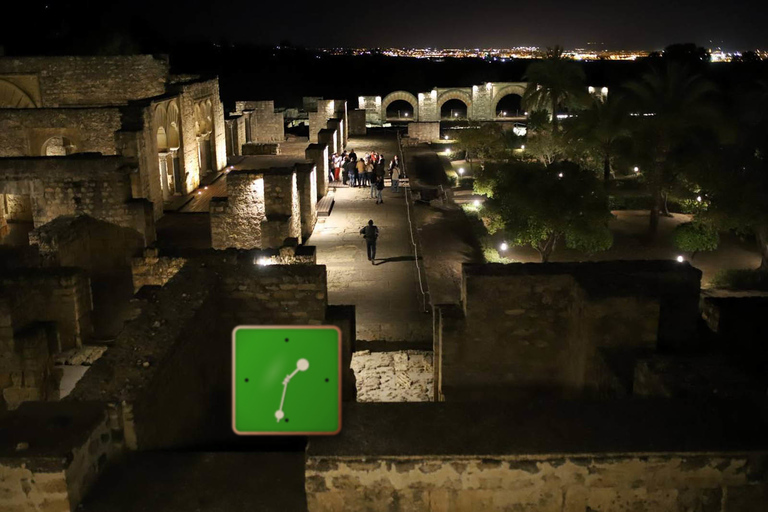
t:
1:32
